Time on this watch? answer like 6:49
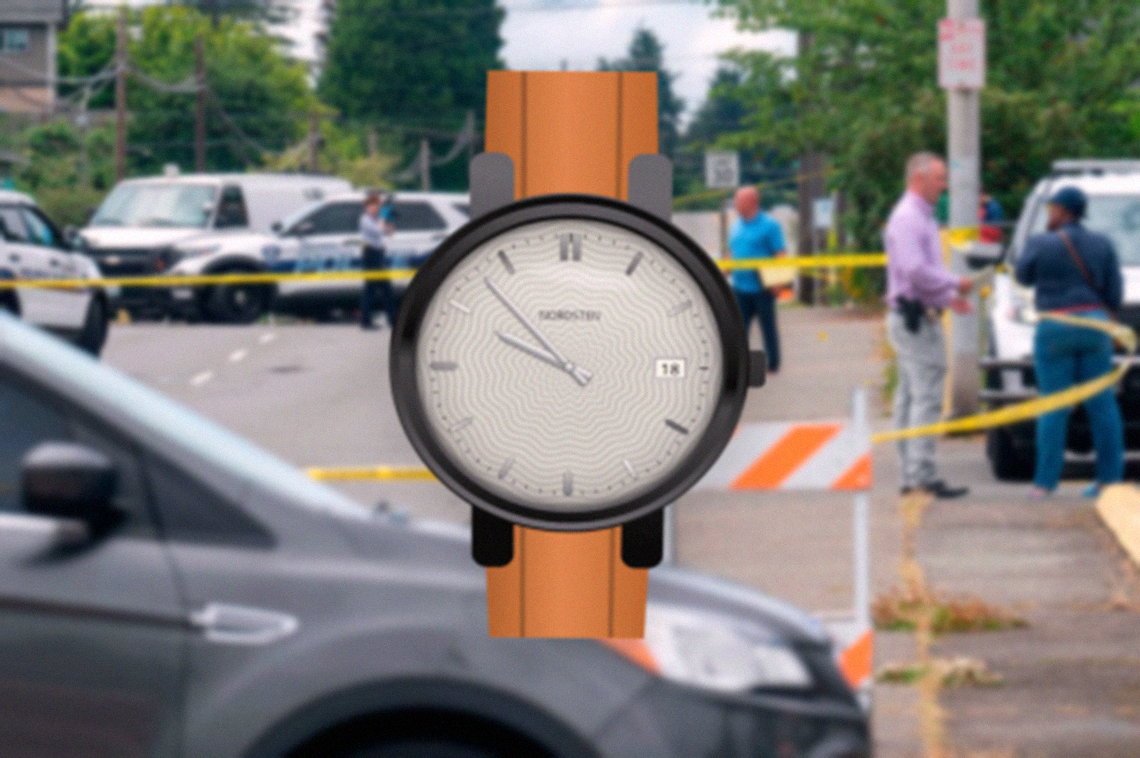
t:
9:53
